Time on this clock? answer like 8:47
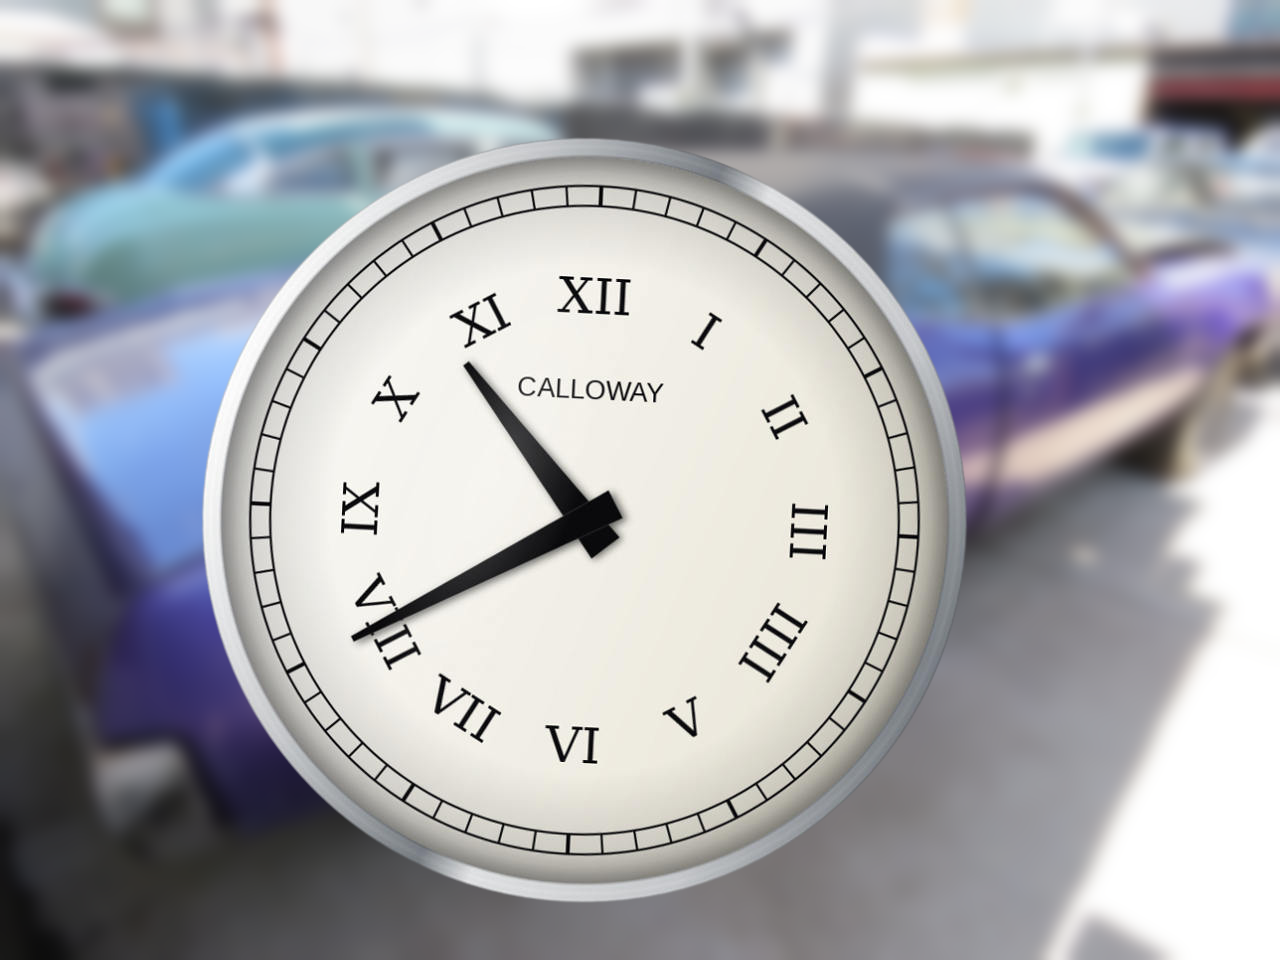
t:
10:40
